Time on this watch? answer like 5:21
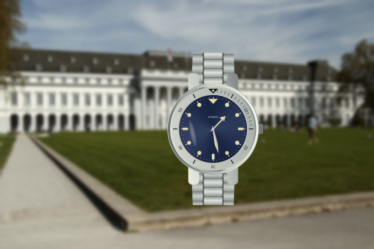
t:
1:28
